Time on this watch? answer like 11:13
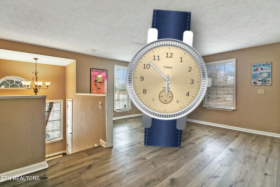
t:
5:52
